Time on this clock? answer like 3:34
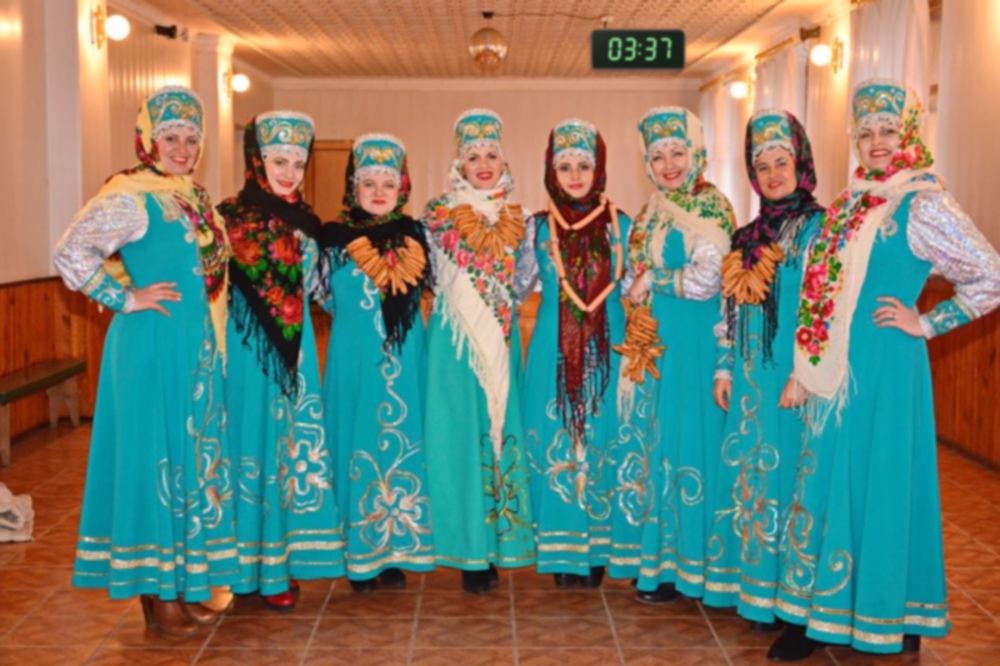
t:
3:37
